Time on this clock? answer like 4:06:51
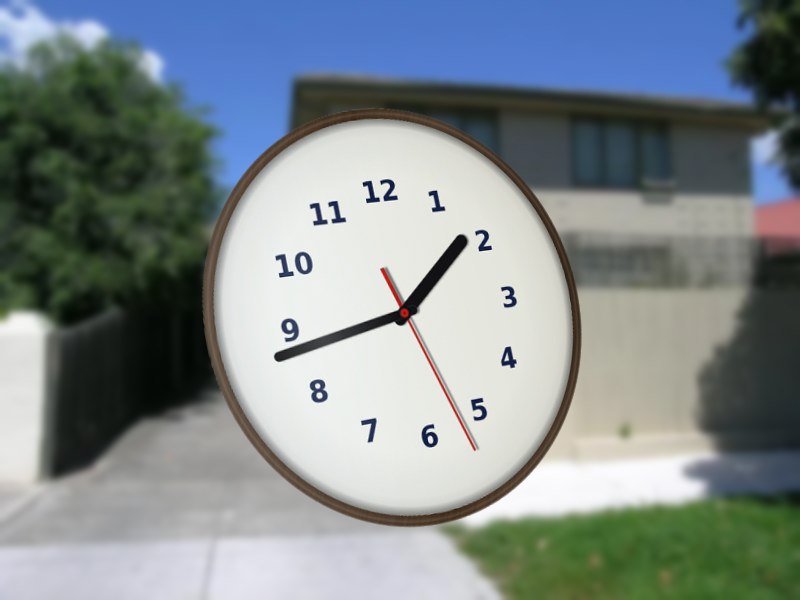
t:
1:43:27
